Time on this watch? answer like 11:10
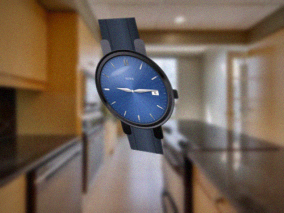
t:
9:14
